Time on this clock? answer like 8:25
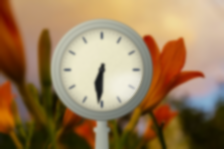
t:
6:31
